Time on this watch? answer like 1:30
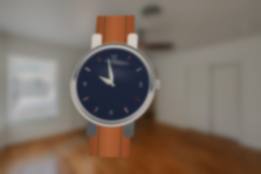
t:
9:58
